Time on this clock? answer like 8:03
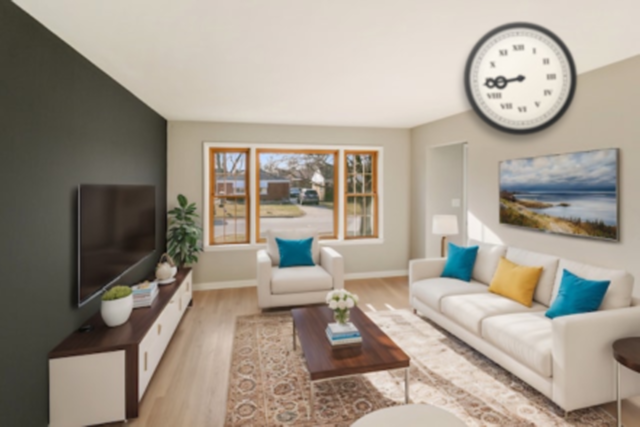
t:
8:44
